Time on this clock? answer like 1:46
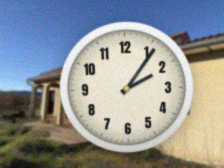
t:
2:06
